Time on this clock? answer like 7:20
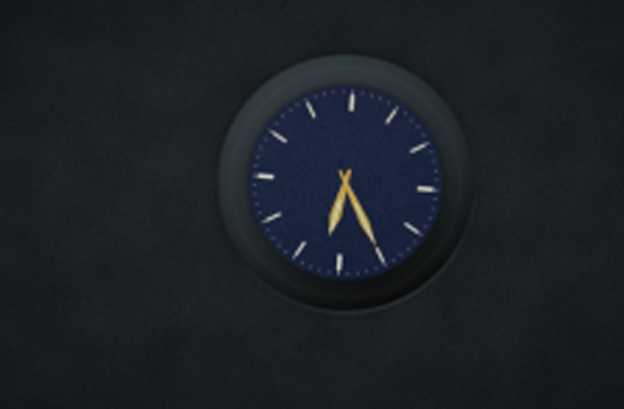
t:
6:25
